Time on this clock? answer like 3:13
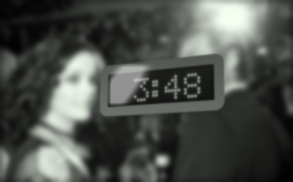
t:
3:48
